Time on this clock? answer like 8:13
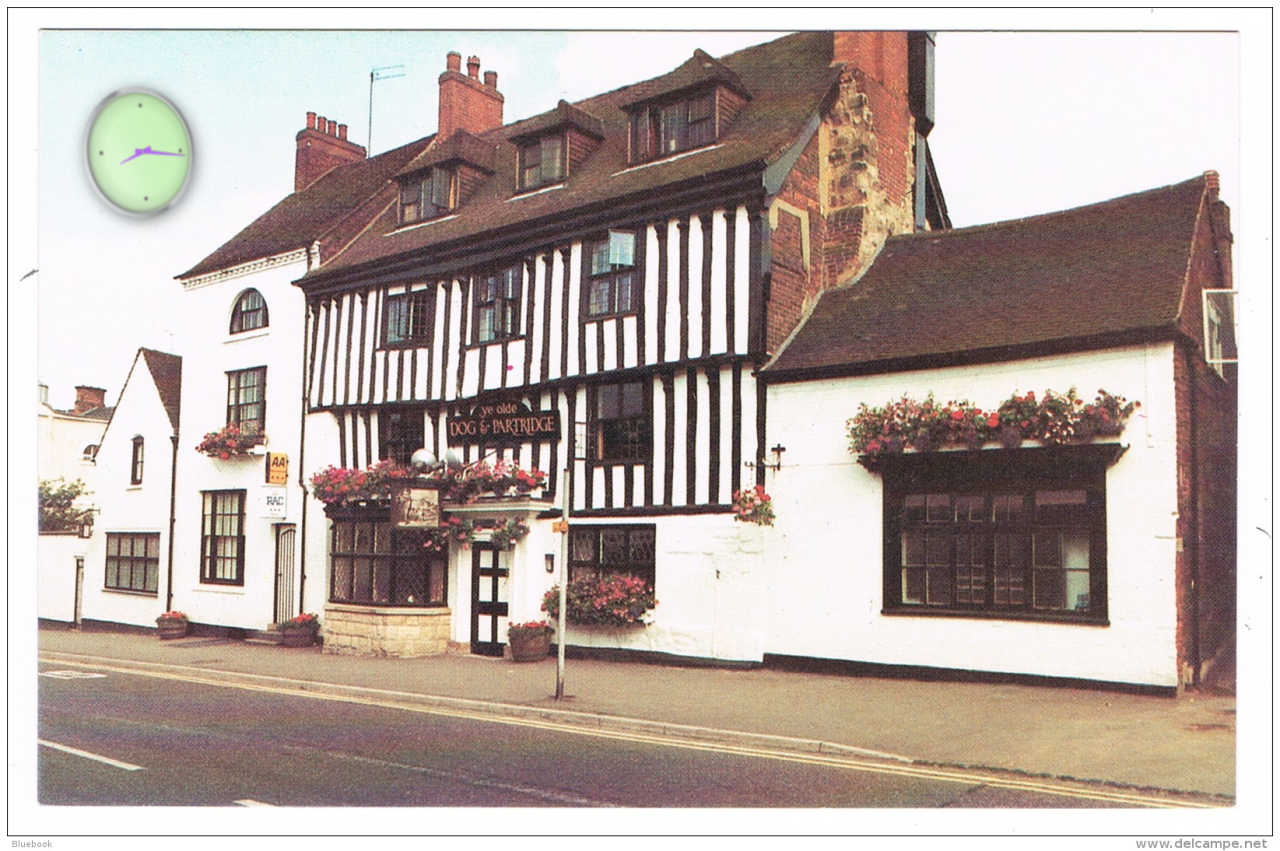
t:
8:16
